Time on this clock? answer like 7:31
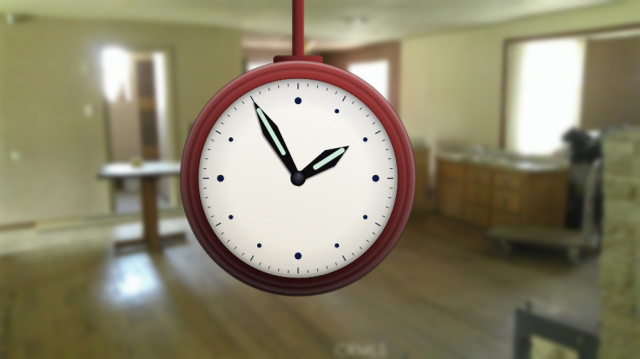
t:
1:55
